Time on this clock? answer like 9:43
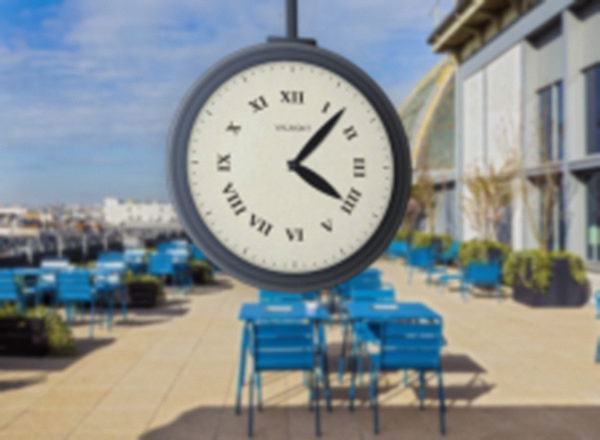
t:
4:07
